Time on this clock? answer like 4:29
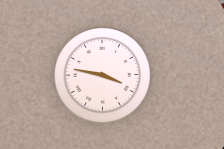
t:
3:47
